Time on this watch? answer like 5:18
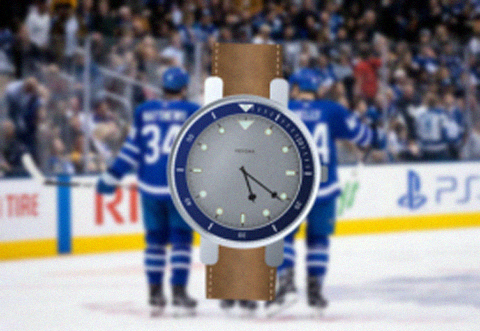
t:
5:21
